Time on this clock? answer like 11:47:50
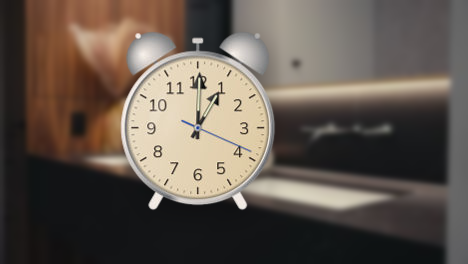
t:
1:00:19
